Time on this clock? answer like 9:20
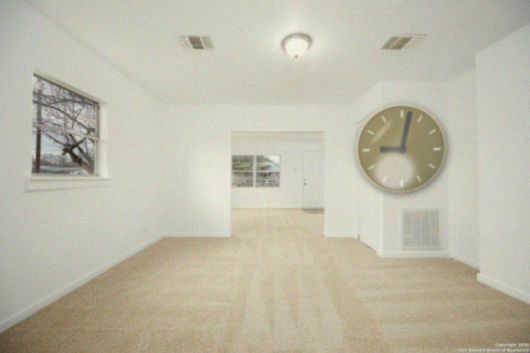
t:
9:02
